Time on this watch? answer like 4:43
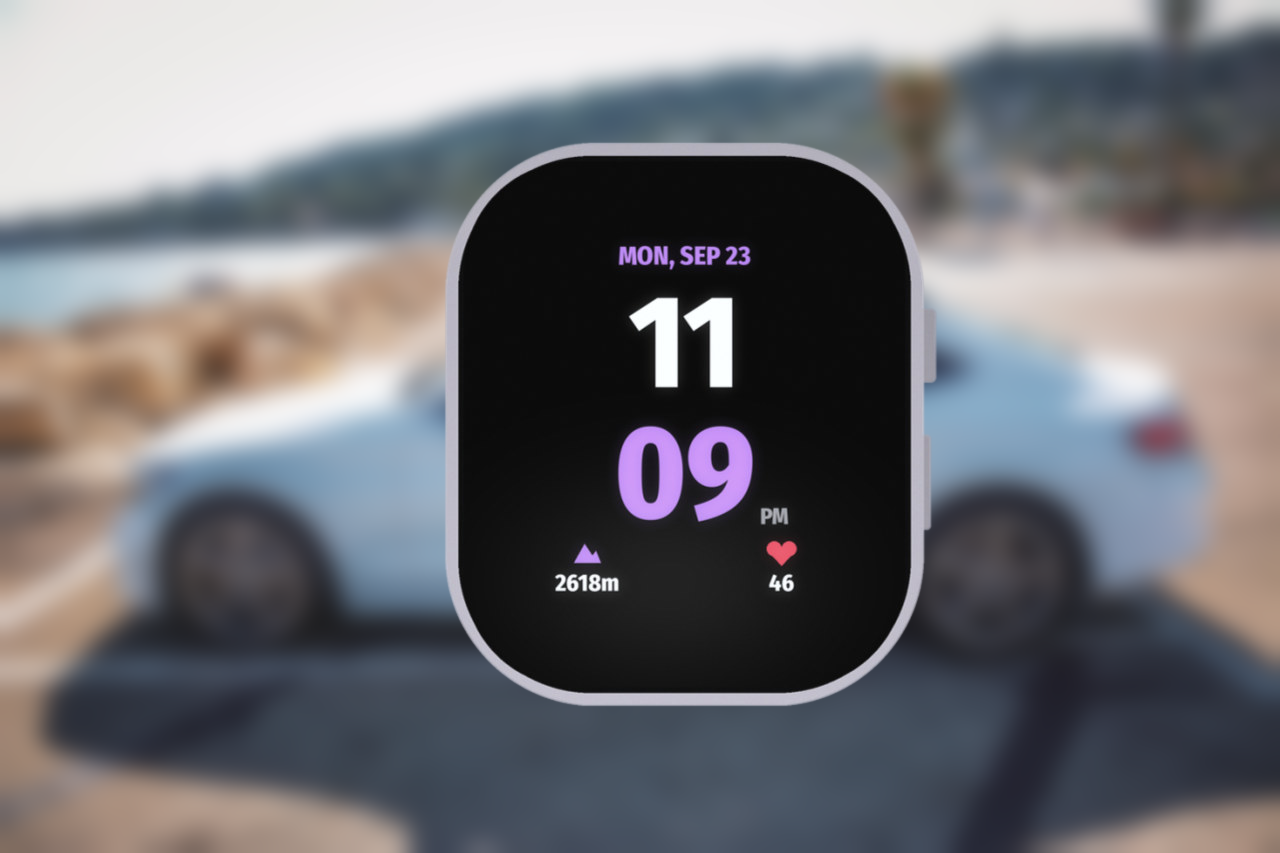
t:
11:09
